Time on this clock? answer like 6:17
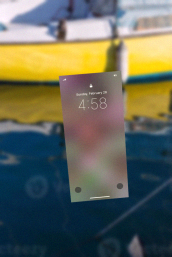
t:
4:58
